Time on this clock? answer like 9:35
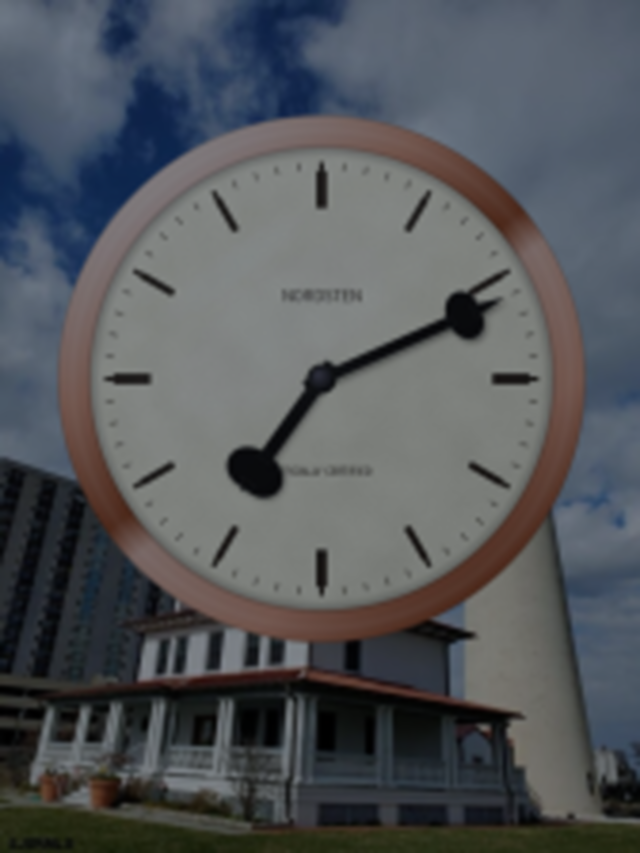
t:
7:11
